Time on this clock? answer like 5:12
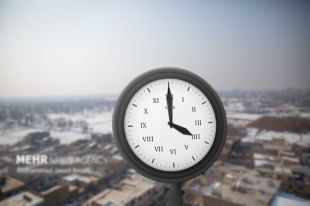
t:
4:00
